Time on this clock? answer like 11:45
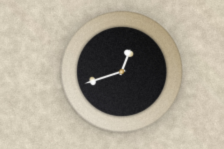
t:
12:42
